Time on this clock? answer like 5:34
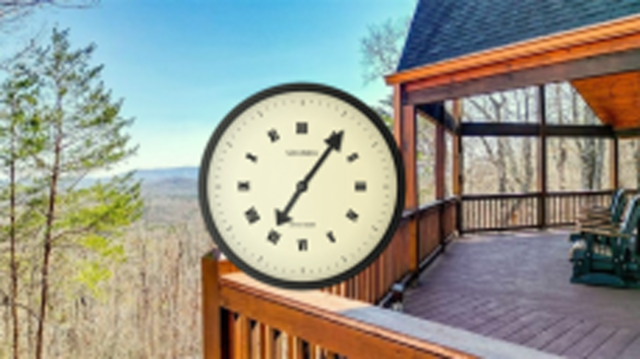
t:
7:06
